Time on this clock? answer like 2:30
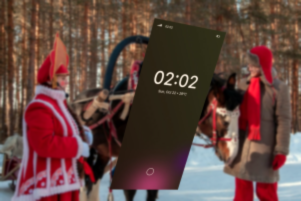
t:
2:02
